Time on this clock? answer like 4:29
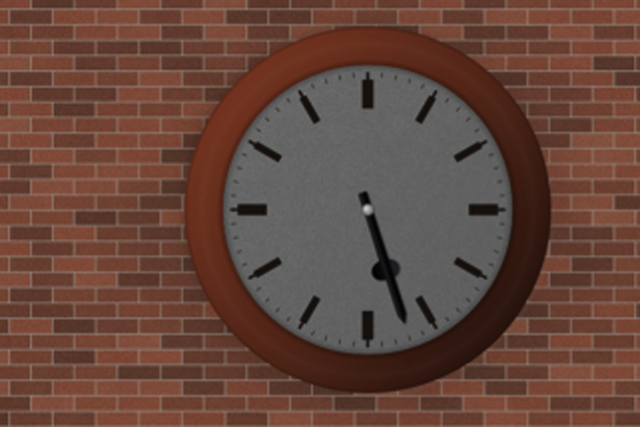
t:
5:27
